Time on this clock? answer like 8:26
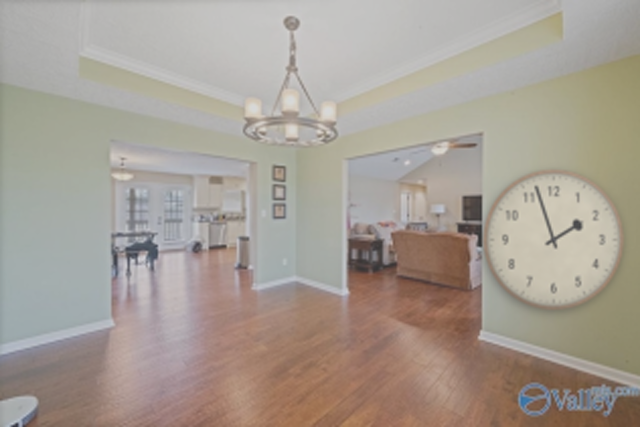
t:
1:57
